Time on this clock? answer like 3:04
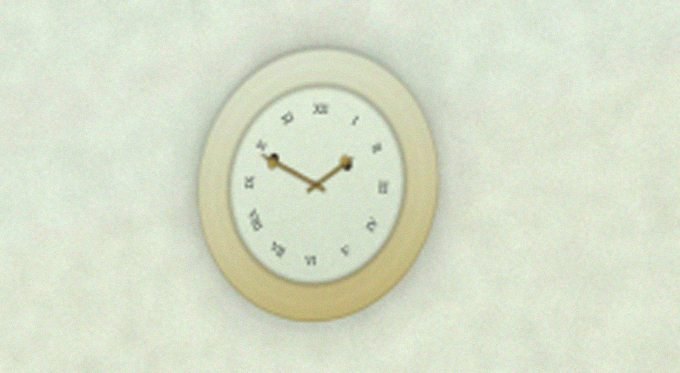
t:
1:49
